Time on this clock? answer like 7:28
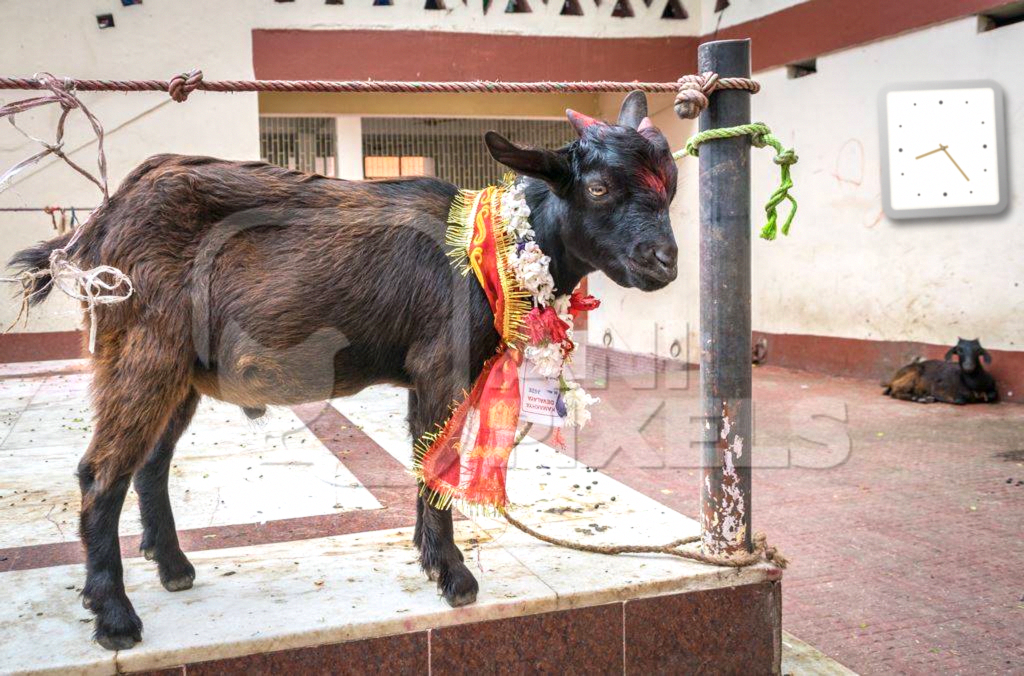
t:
8:24
